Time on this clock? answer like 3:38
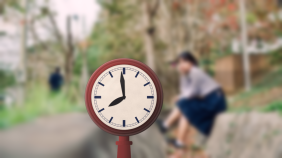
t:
7:59
